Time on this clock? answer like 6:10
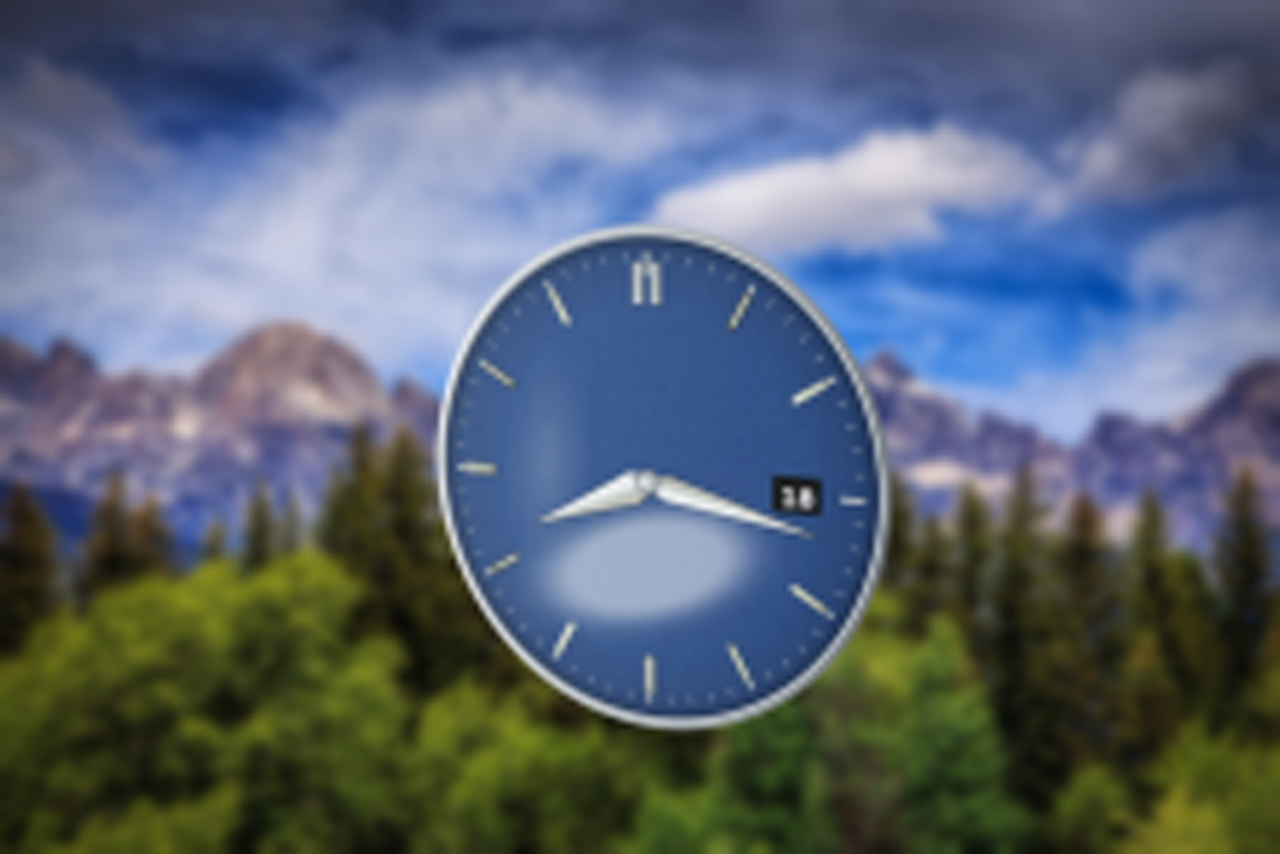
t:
8:17
